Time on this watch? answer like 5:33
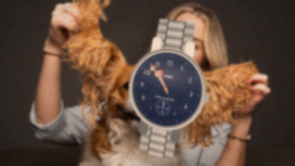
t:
10:53
